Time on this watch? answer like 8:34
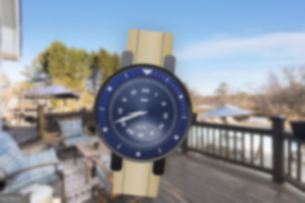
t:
8:41
